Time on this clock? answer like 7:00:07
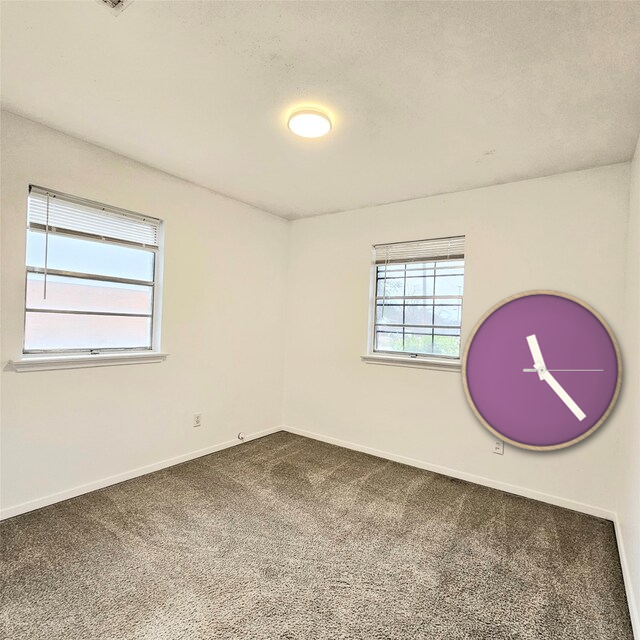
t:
11:23:15
